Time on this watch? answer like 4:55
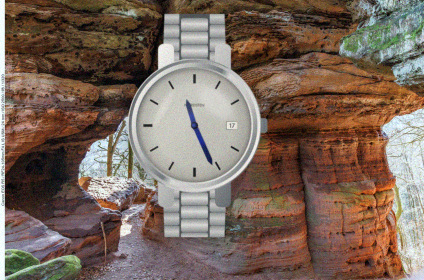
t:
11:26
